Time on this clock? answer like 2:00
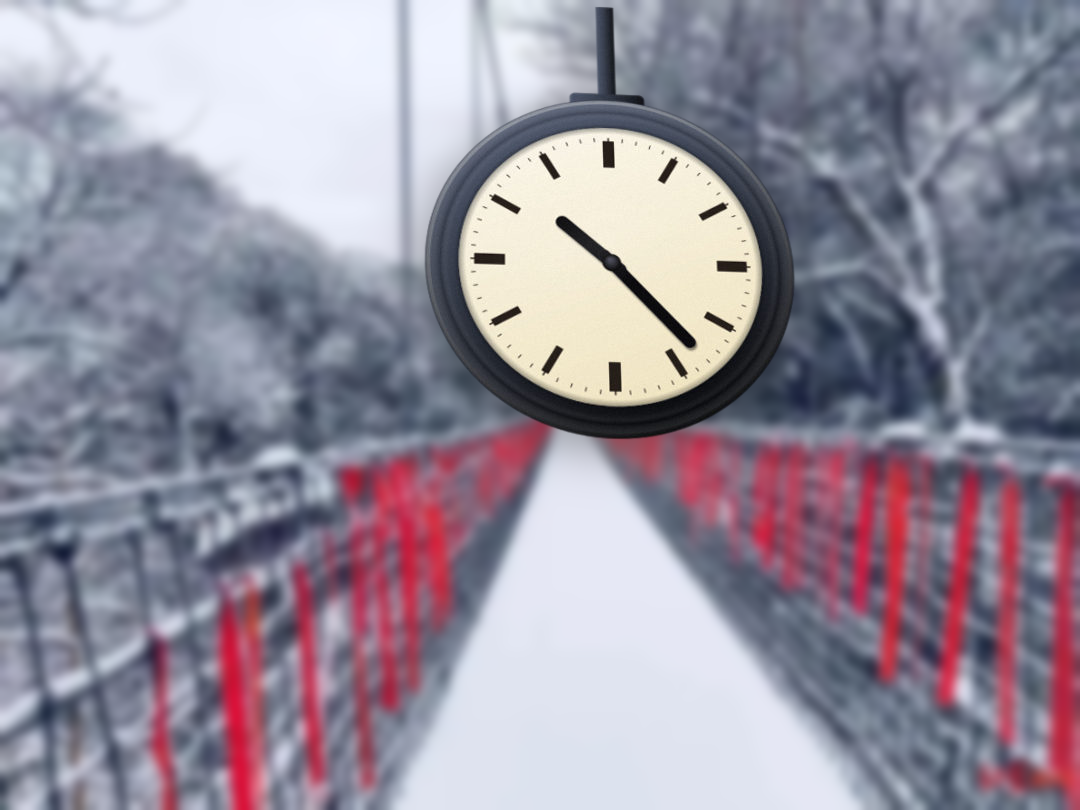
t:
10:23
